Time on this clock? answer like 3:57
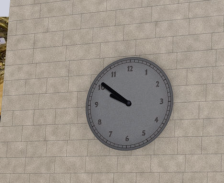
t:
9:51
